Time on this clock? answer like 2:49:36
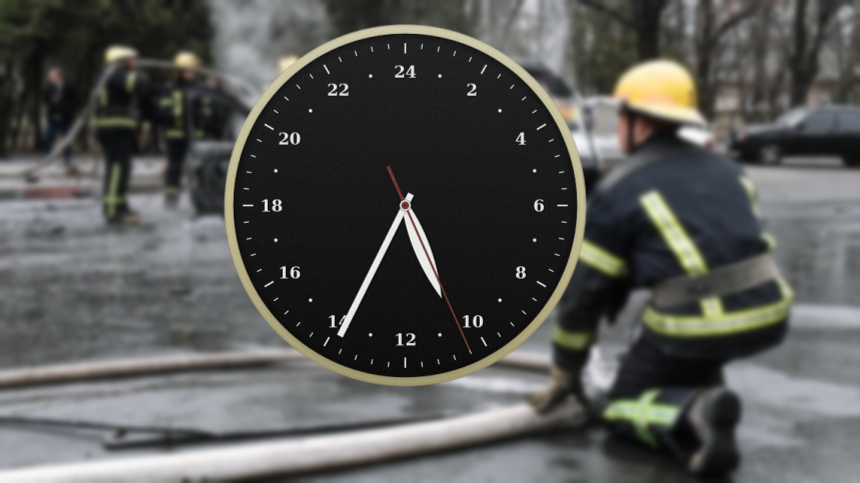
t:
10:34:26
